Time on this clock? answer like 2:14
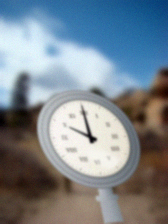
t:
10:00
